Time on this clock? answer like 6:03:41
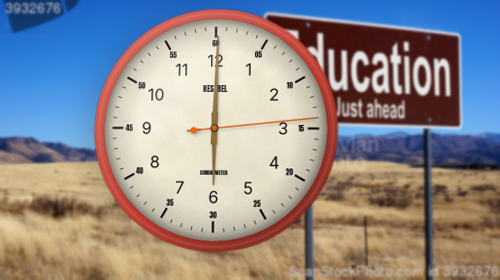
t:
6:00:14
